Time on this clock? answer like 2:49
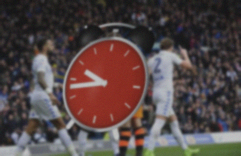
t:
9:43
